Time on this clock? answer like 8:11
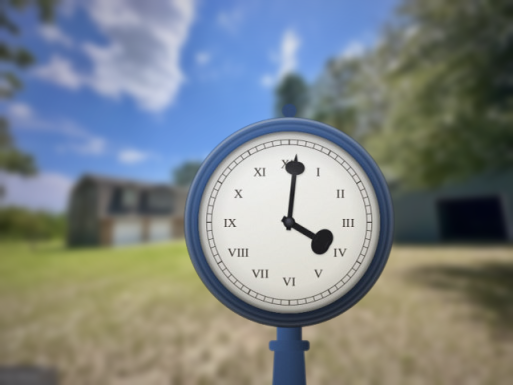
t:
4:01
